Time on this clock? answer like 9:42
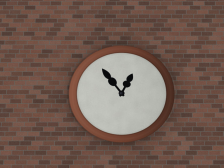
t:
12:54
